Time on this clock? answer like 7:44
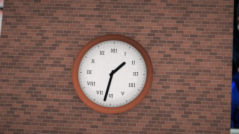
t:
1:32
